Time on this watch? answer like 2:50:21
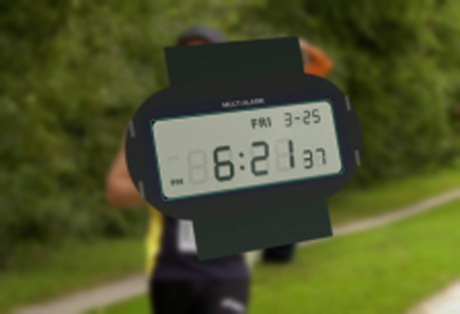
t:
6:21:37
